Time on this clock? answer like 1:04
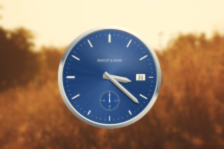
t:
3:22
